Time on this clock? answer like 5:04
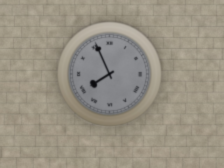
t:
7:56
